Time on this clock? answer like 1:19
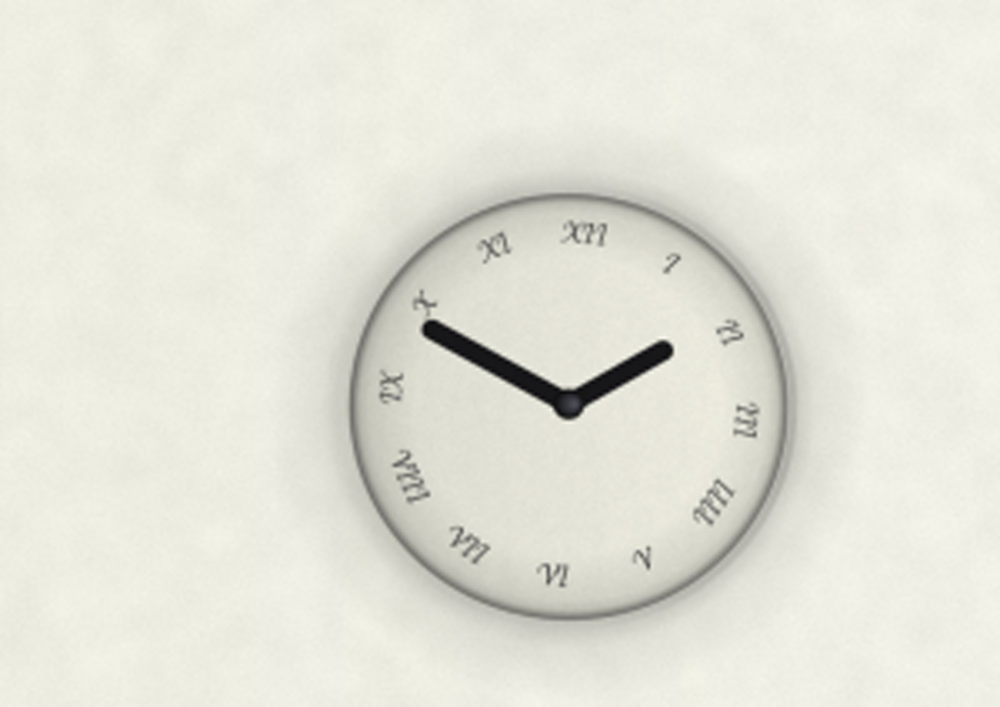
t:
1:49
